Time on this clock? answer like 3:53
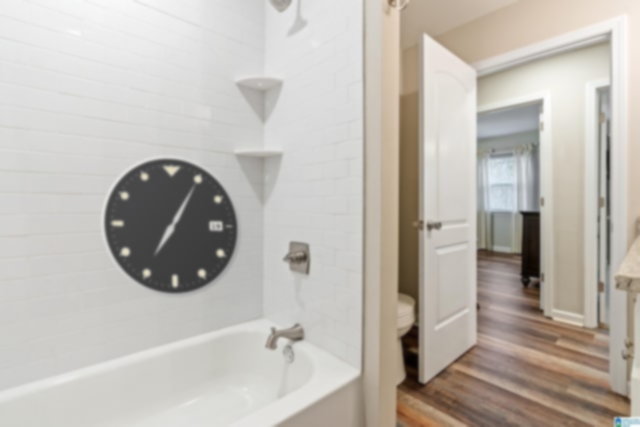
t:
7:05
